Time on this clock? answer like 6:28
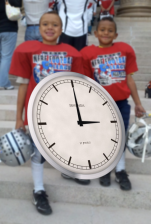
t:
3:00
